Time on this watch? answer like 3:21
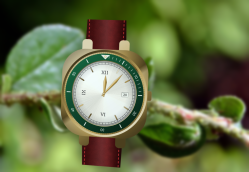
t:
12:07
